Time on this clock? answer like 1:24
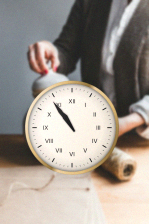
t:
10:54
